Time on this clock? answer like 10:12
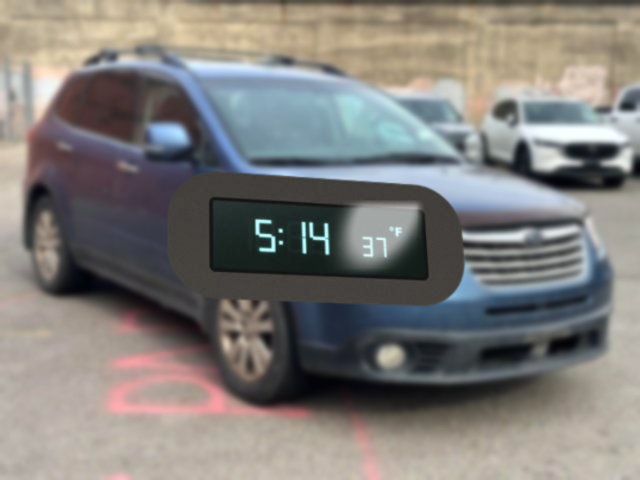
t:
5:14
